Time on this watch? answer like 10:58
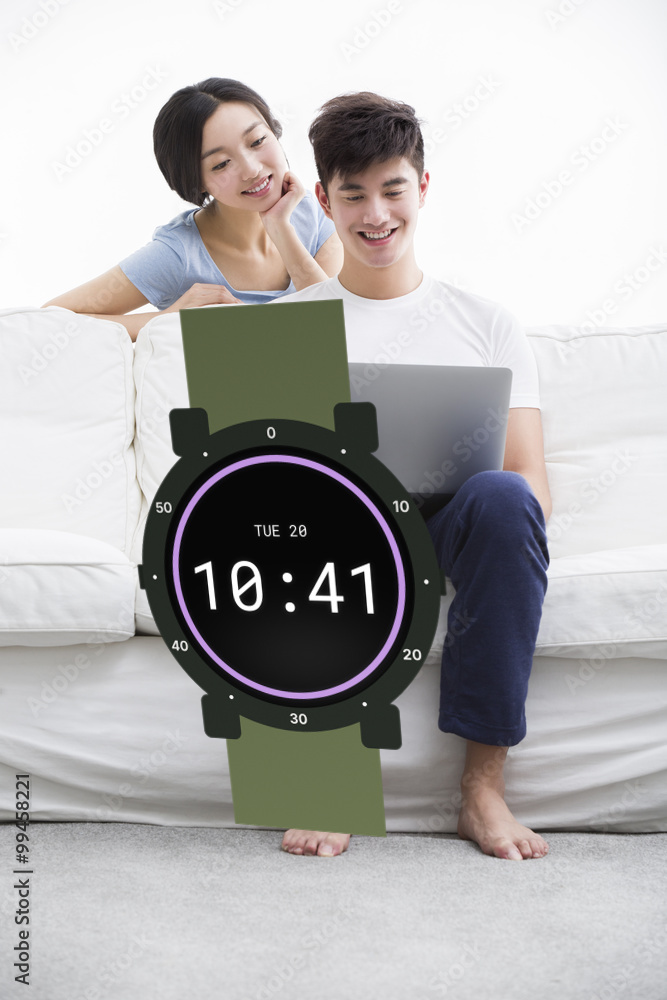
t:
10:41
